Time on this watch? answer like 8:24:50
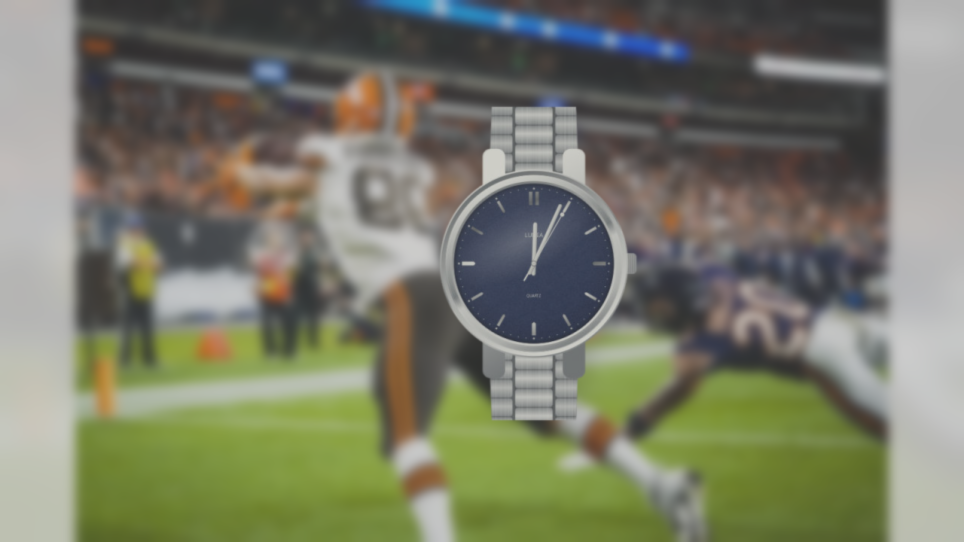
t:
12:04:05
